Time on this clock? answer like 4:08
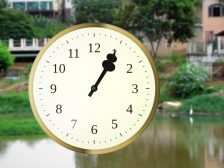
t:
1:05
